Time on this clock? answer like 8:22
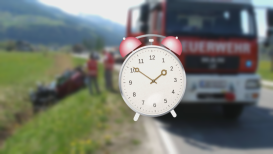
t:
1:51
